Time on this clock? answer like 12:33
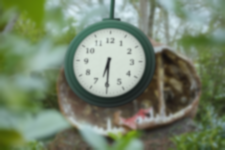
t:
6:30
